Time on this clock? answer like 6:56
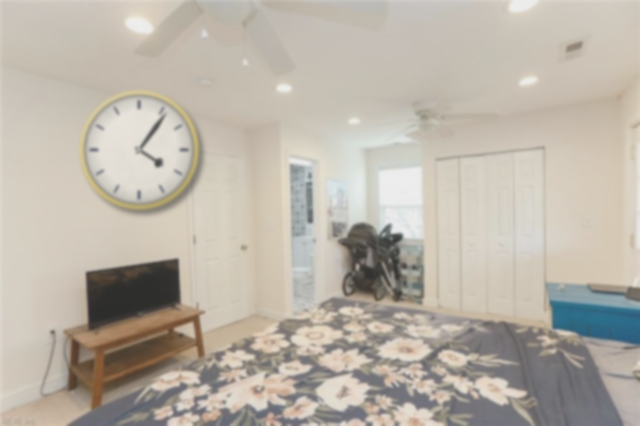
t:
4:06
